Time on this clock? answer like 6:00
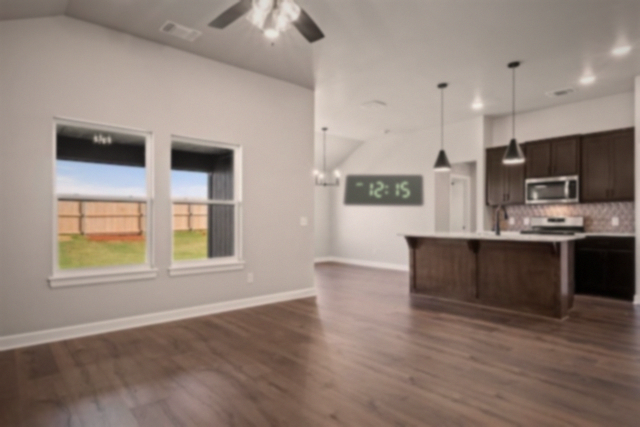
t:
12:15
